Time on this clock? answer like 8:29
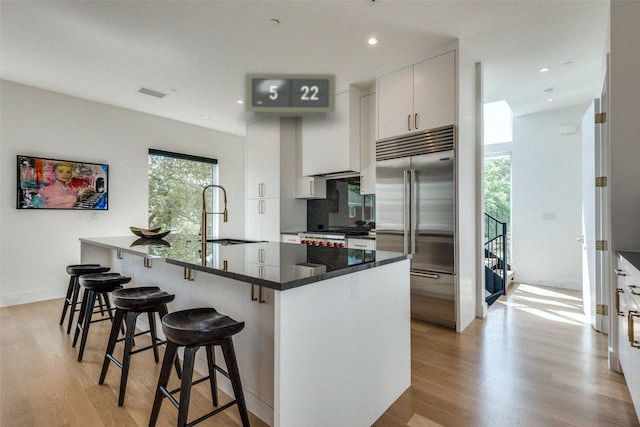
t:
5:22
